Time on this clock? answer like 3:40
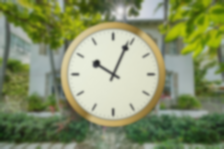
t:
10:04
